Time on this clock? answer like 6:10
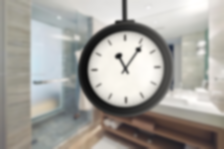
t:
11:06
